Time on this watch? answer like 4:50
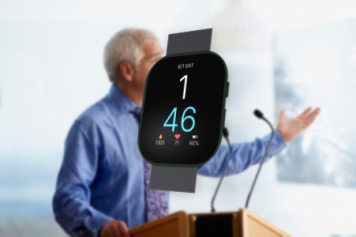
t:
1:46
